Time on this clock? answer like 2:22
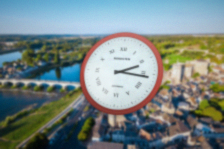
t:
2:16
